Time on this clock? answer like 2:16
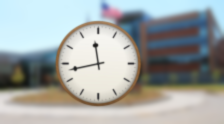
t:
11:43
